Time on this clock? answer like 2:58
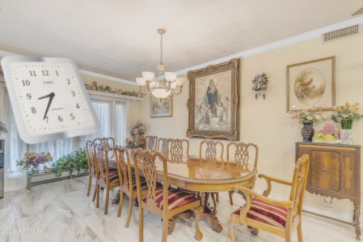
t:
8:36
